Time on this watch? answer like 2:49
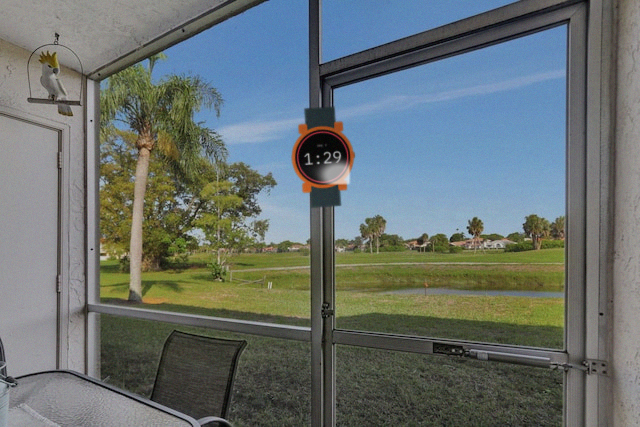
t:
1:29
